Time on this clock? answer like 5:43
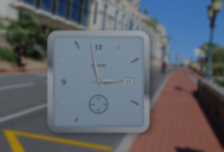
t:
2:58
